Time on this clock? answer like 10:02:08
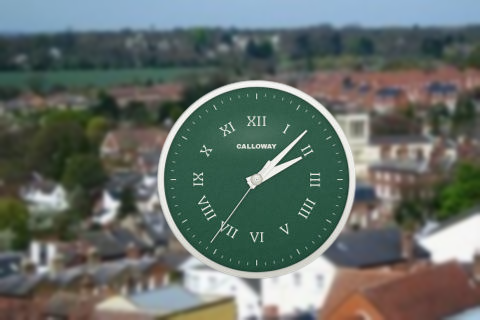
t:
2:07:36
